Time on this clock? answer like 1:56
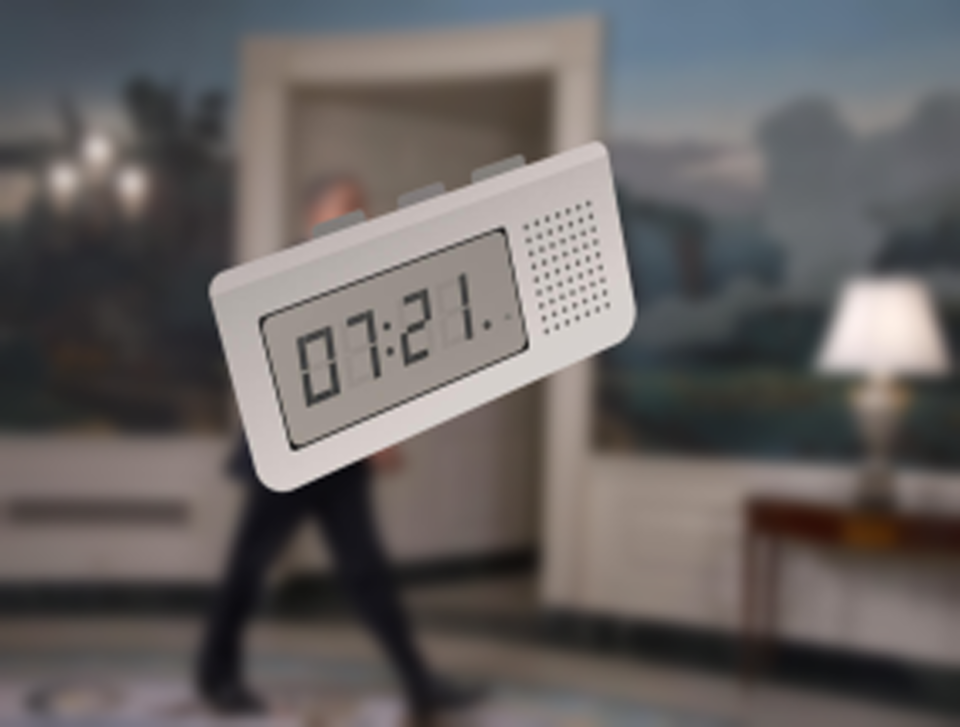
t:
7:21
